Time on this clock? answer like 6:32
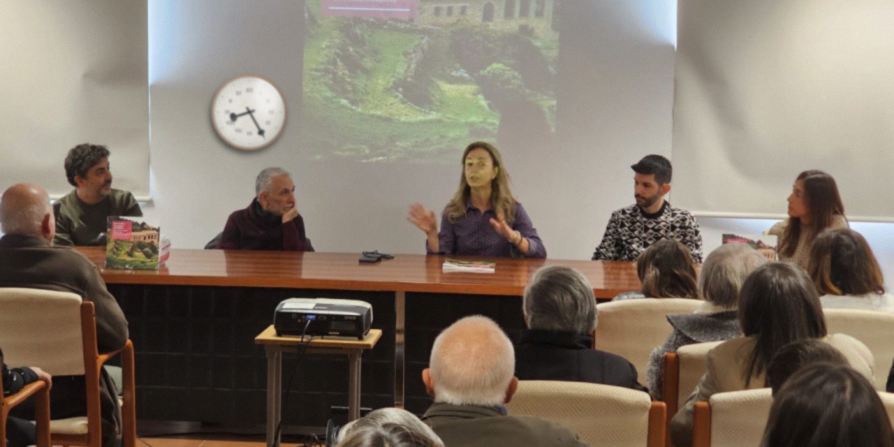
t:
8:25
